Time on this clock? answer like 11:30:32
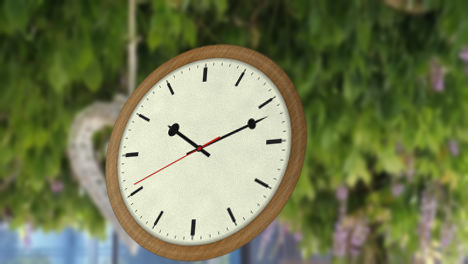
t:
10:11:41
